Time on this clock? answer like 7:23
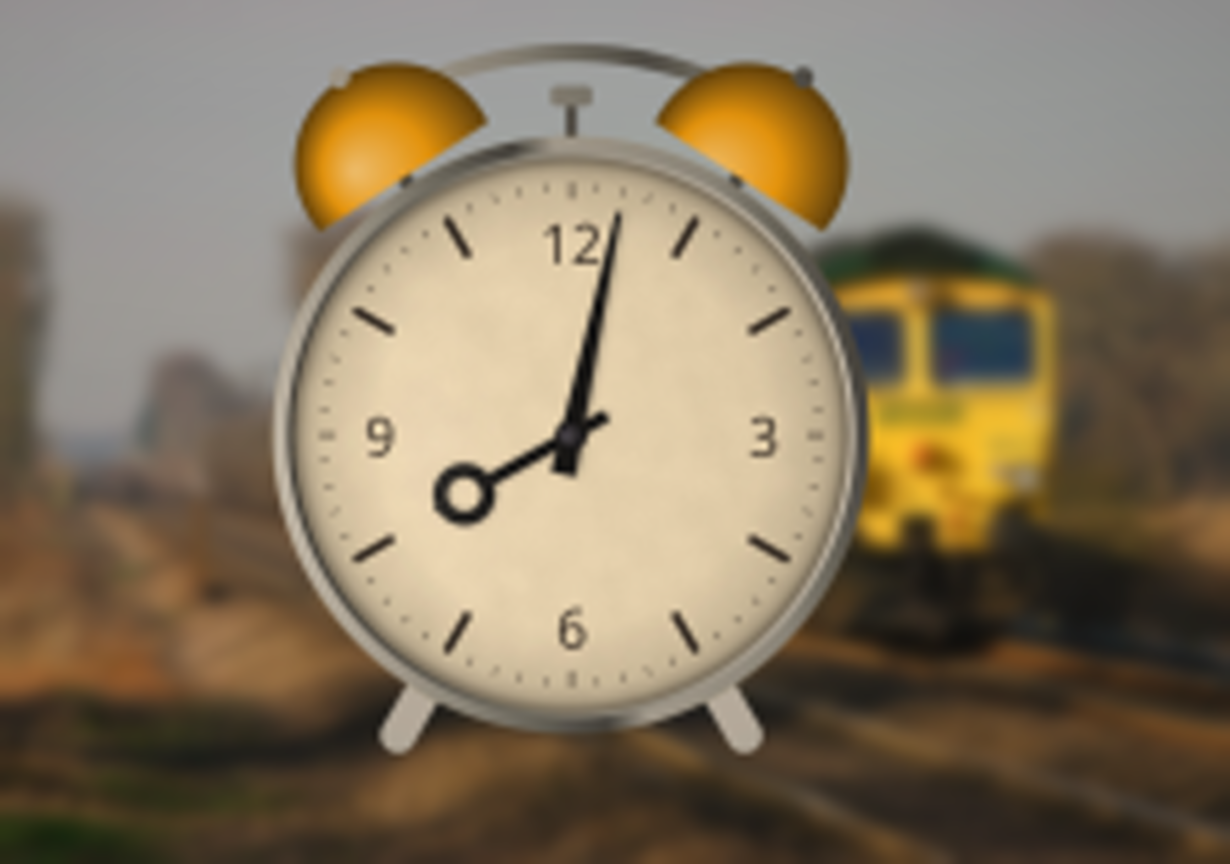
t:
8:02
